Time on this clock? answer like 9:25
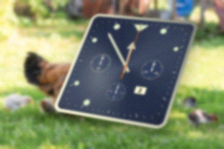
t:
11:53
